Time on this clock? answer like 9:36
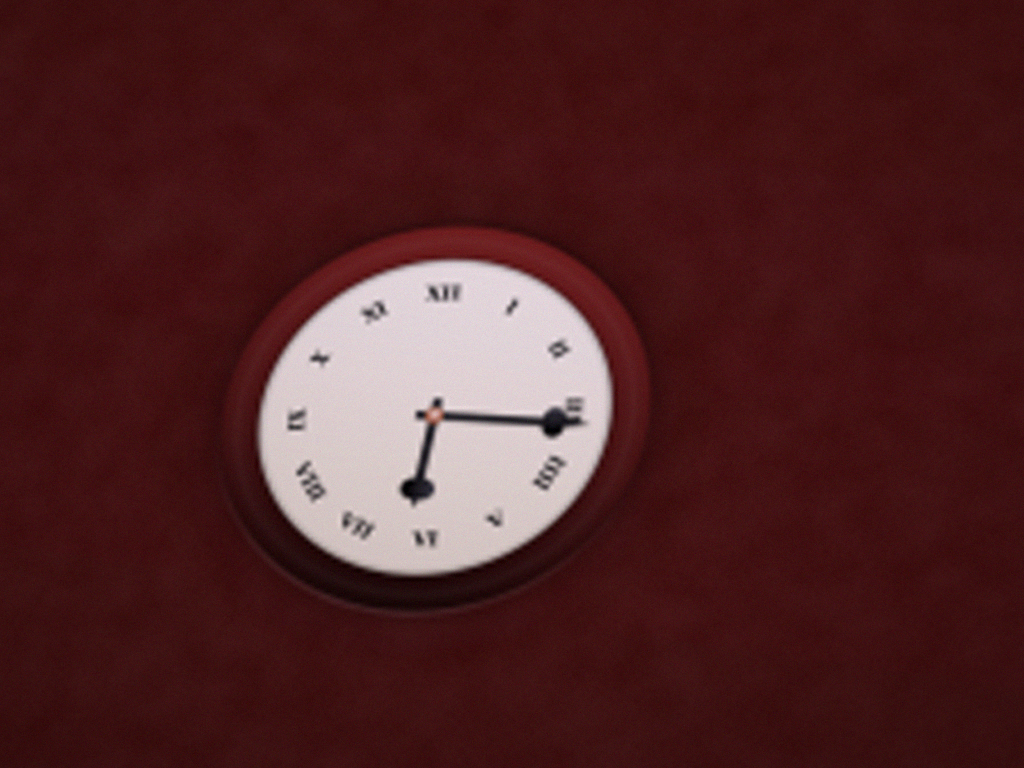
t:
6:16
